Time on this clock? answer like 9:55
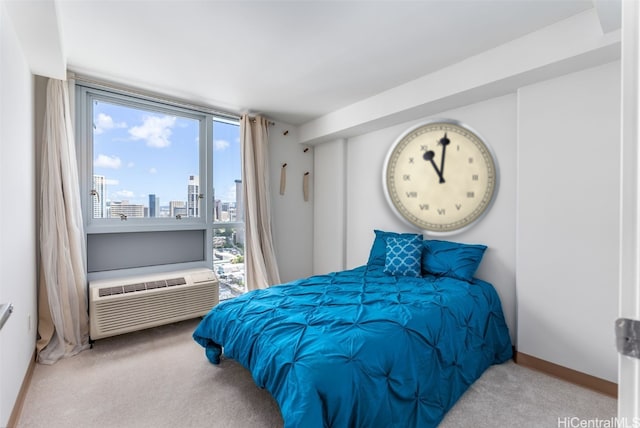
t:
11:01
